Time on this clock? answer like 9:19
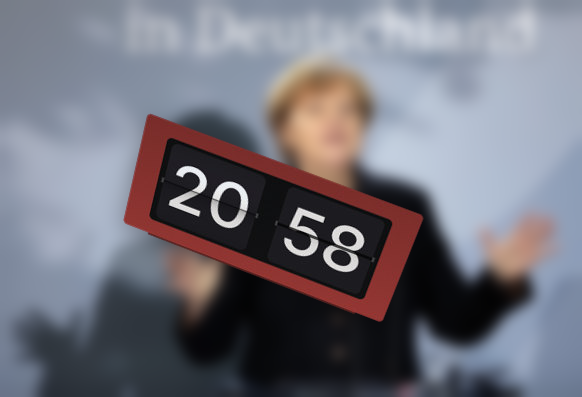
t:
20:58
